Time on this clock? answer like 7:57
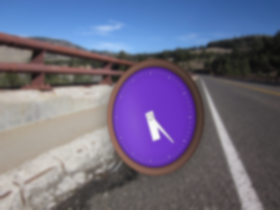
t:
5:22
